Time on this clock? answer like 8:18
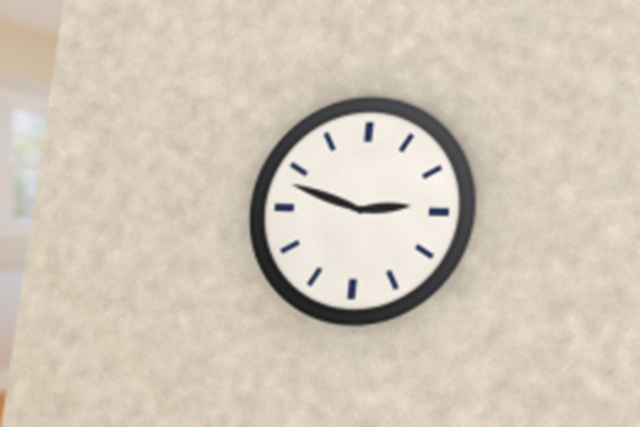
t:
2:48
